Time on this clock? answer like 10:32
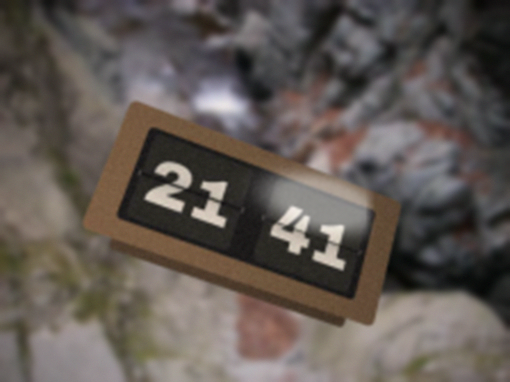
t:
21:41
